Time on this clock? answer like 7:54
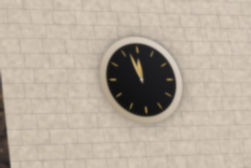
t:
11:57
